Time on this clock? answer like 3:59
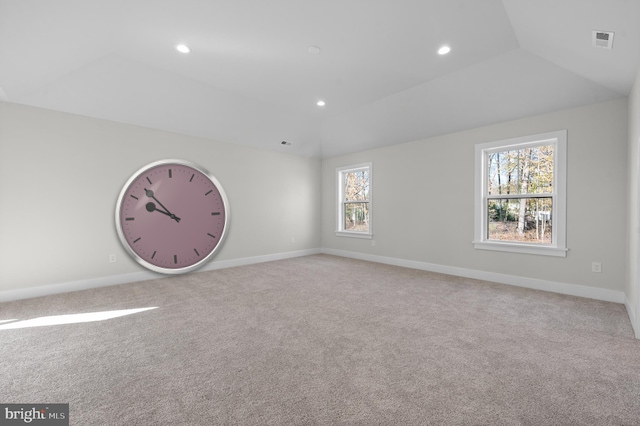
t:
9:53
